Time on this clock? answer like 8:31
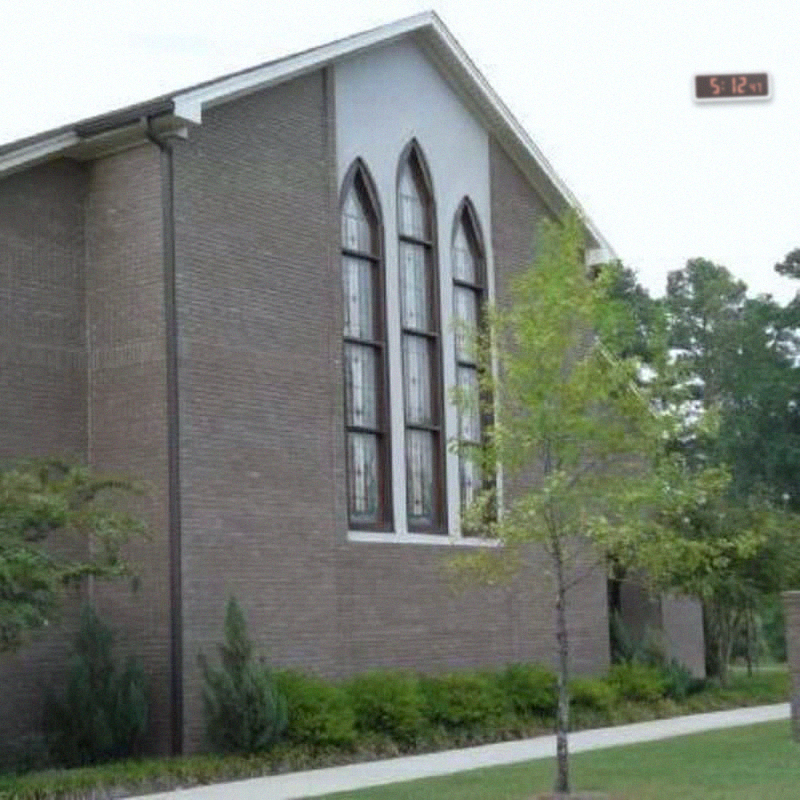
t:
5:12
